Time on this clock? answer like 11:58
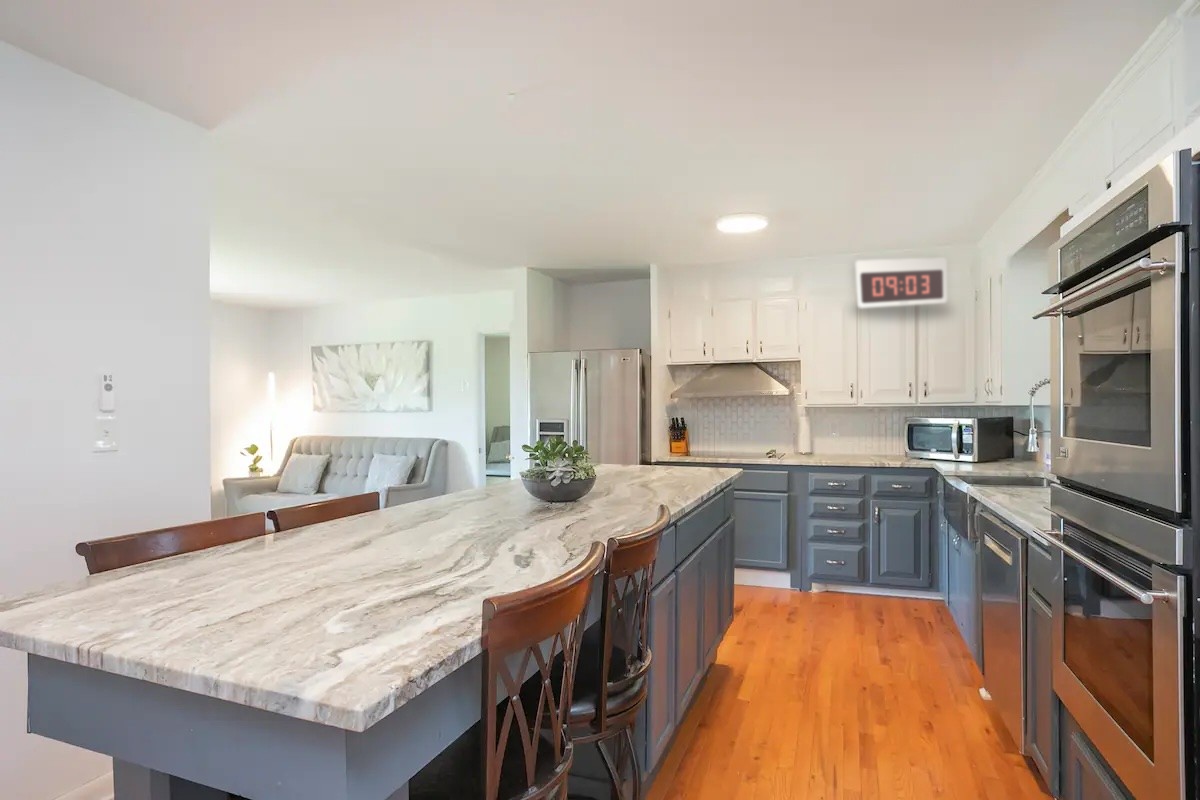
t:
9:03
